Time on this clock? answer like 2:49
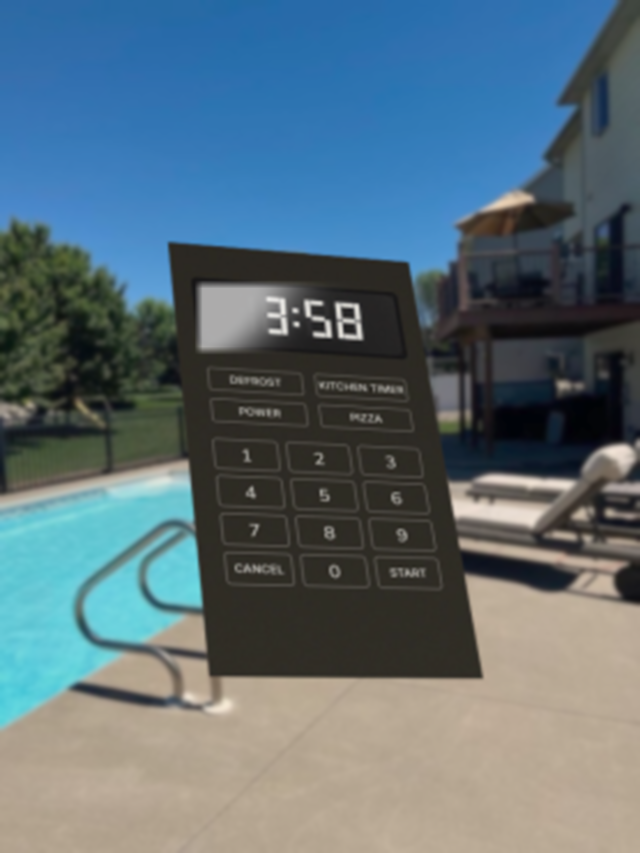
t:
3:58
